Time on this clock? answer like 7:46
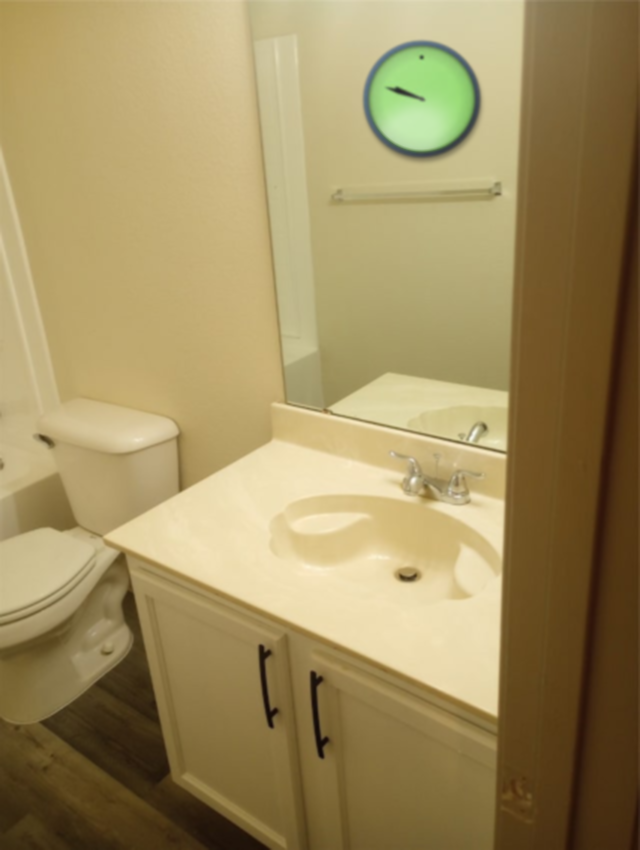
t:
9:48
